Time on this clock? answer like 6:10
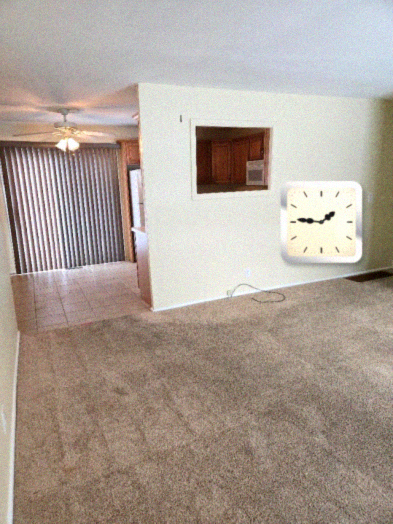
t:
1:46
